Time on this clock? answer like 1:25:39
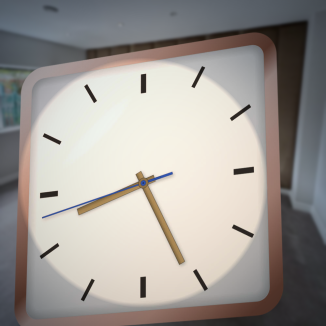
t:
8:25:43
